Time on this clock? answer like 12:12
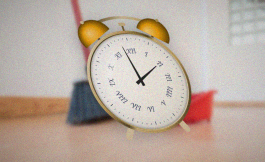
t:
1:58
